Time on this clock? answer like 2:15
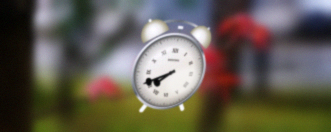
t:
7:41
